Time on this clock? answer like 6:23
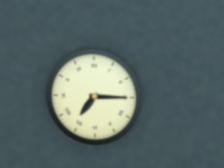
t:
7:15
